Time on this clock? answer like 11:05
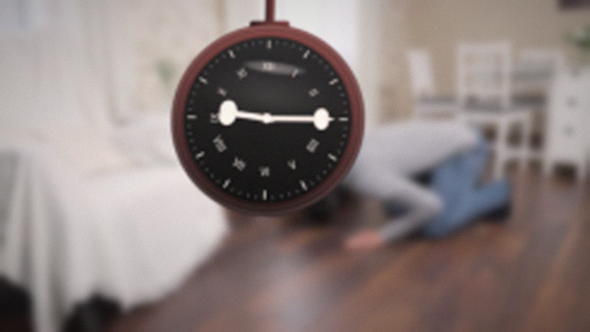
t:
9:15
